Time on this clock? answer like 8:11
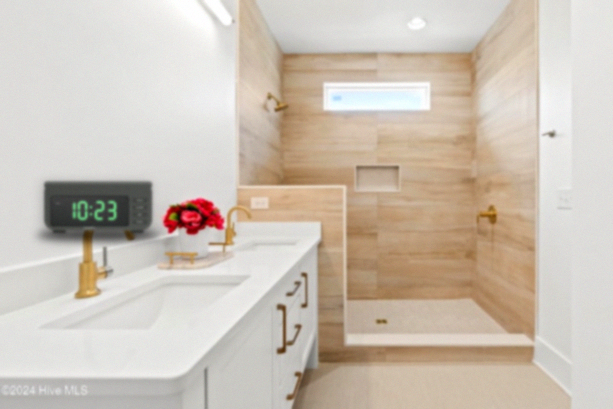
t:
10:23
